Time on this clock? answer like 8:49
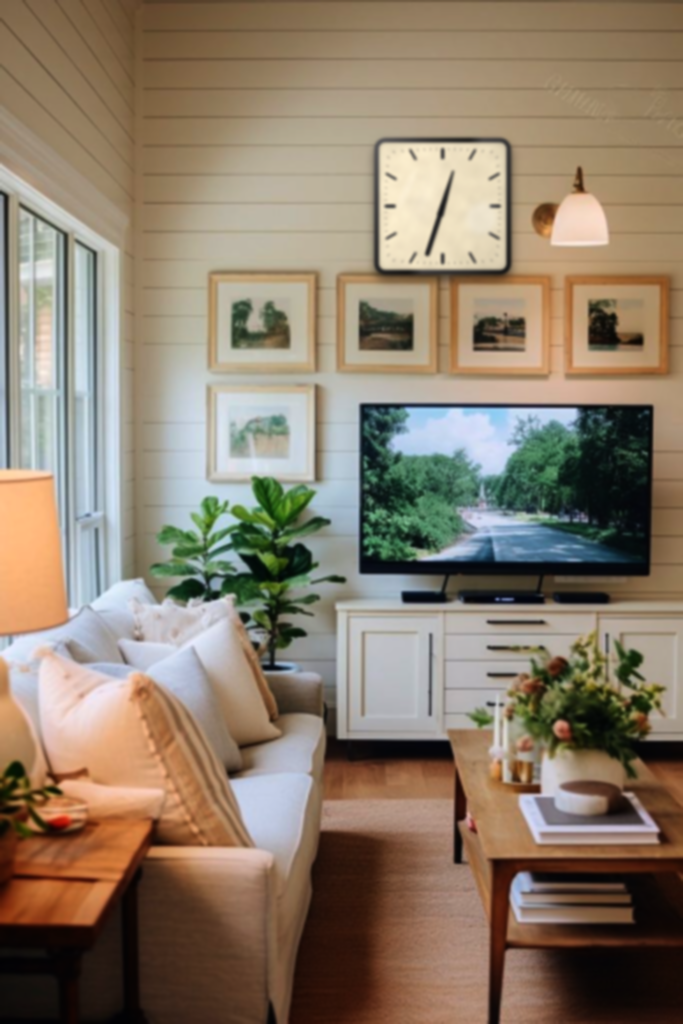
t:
12:33
